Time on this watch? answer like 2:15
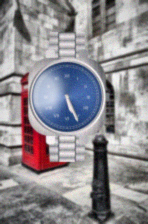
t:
5:26
